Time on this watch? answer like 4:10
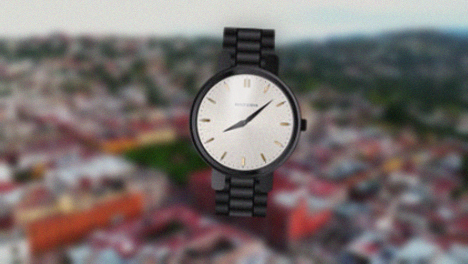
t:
8:08
